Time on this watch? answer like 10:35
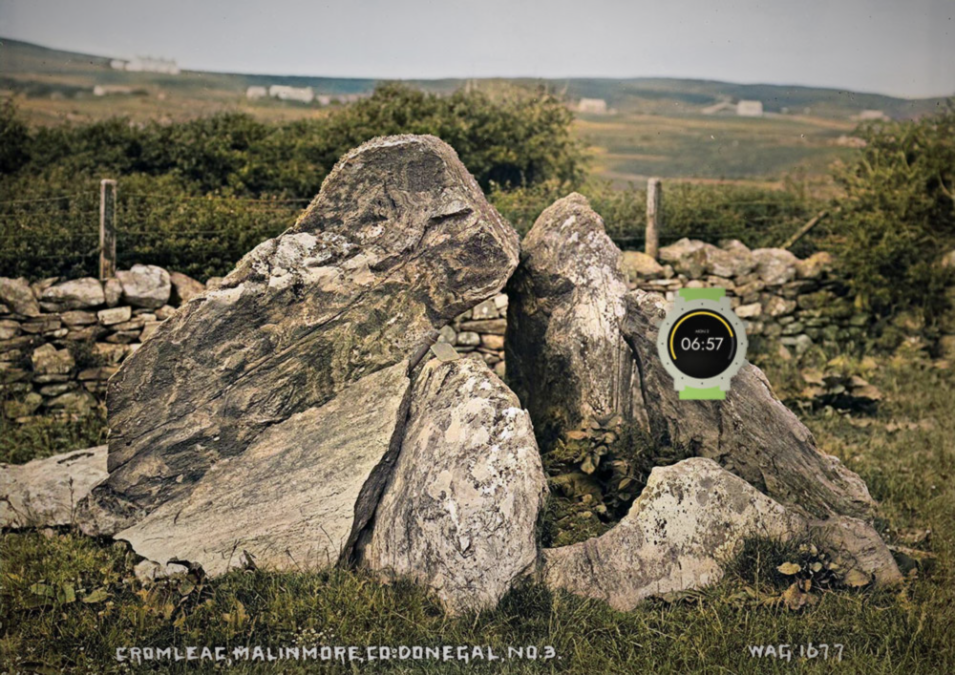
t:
6:57
